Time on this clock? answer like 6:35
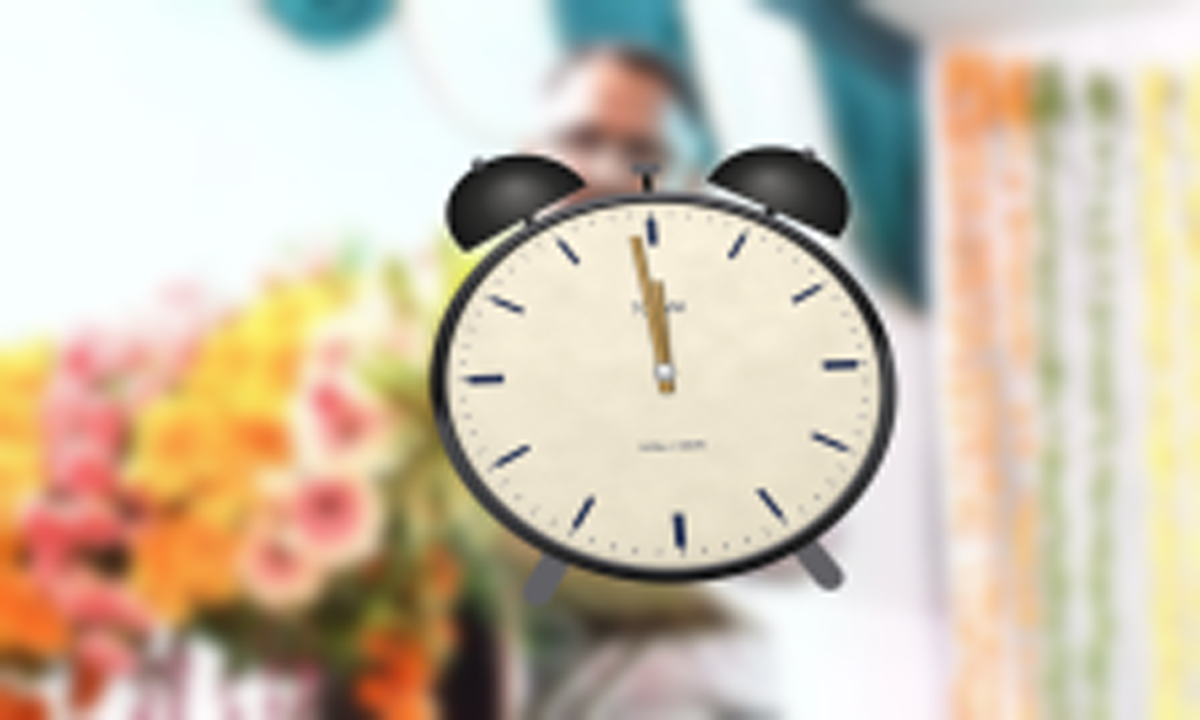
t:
11:59
